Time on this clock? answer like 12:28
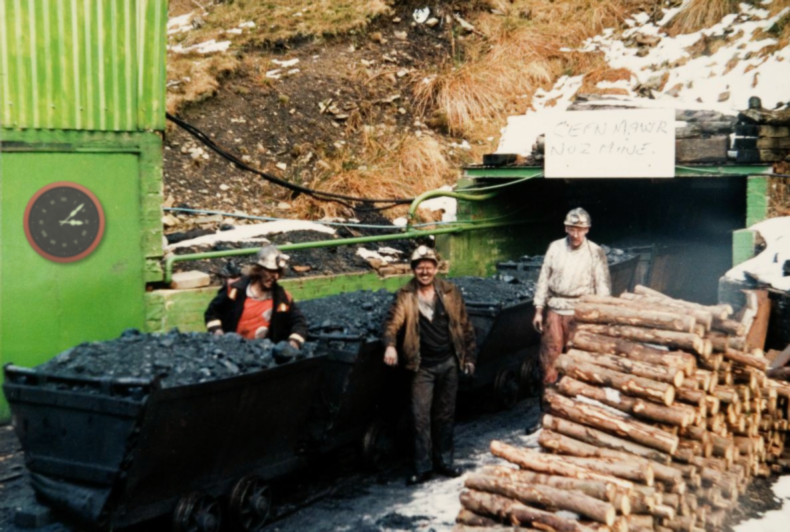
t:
3:08
